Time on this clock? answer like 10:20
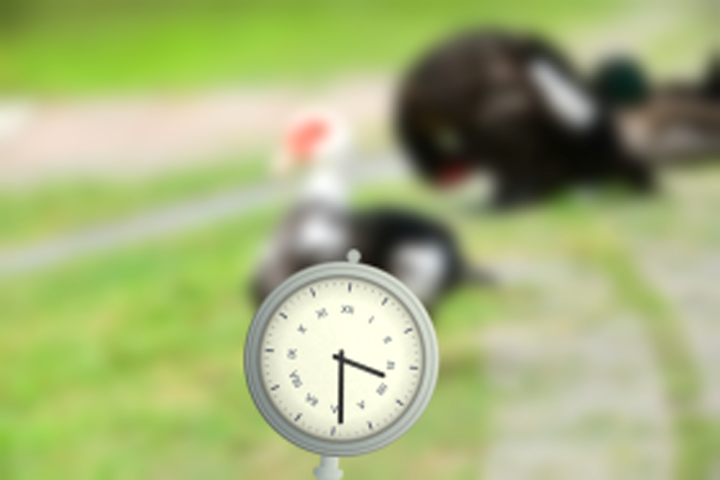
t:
3:29
